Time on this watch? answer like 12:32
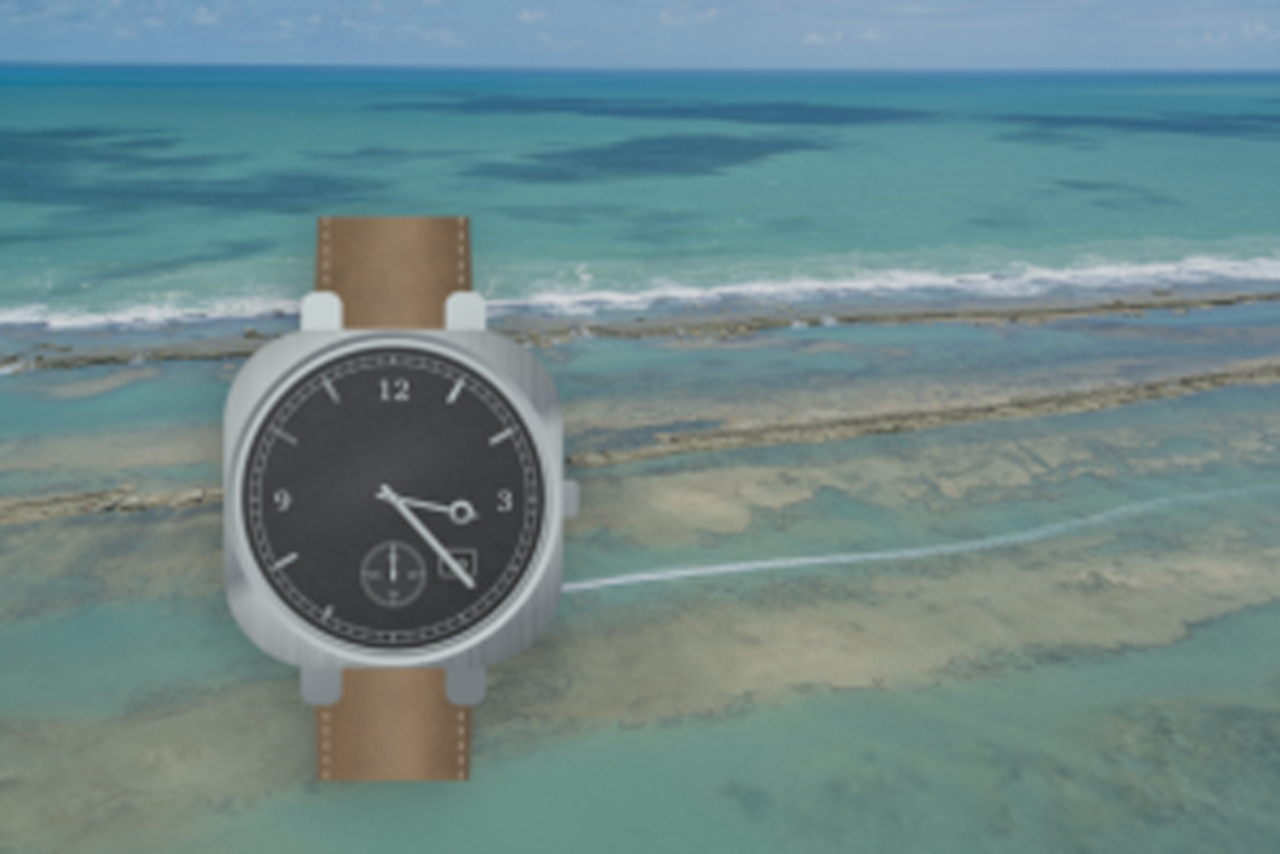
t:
3:23
